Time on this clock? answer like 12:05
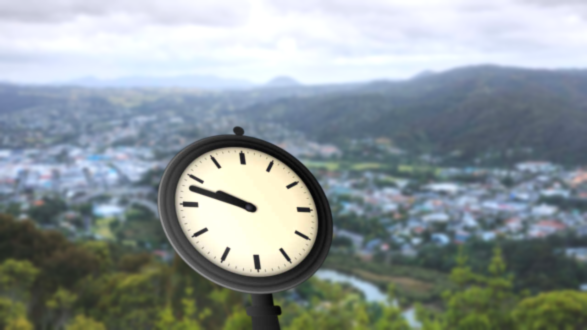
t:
9:48
